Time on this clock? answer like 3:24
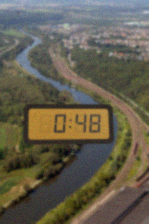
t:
0:48
